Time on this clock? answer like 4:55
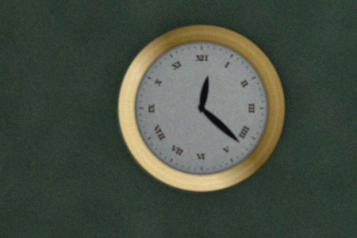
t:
12:22
